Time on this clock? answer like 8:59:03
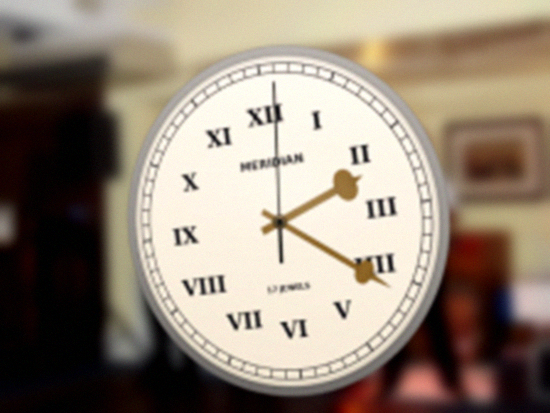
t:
2:21:01
